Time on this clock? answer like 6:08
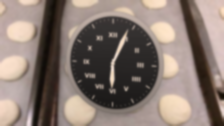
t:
6:04
